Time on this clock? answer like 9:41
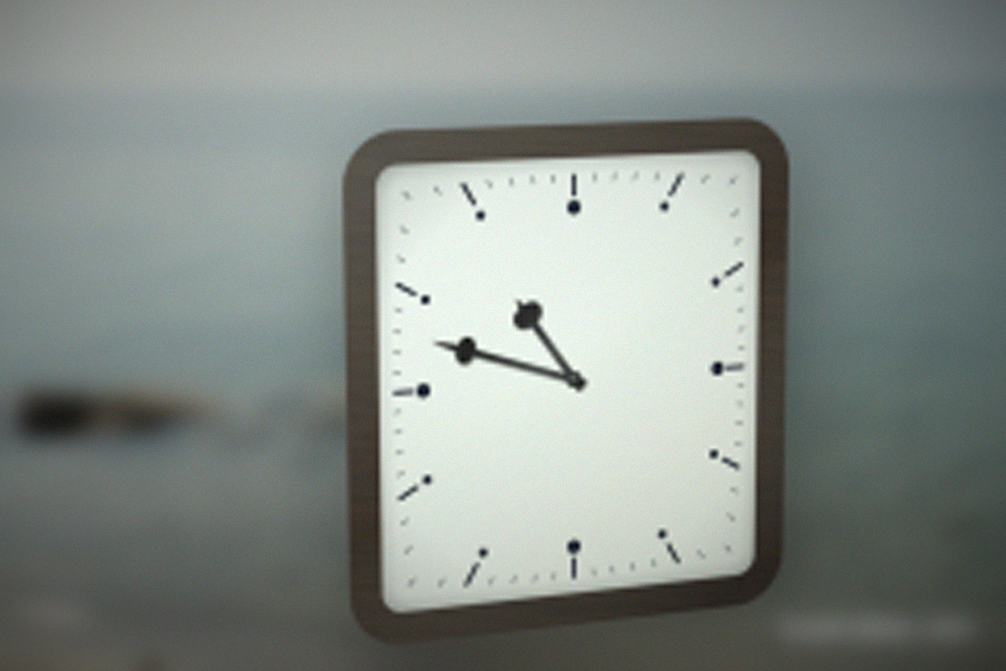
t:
10:48
